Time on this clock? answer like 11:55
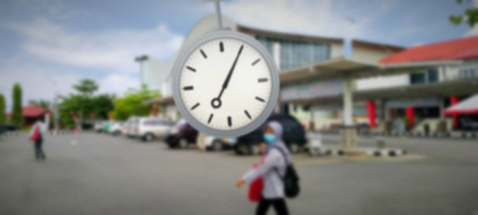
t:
7:05
